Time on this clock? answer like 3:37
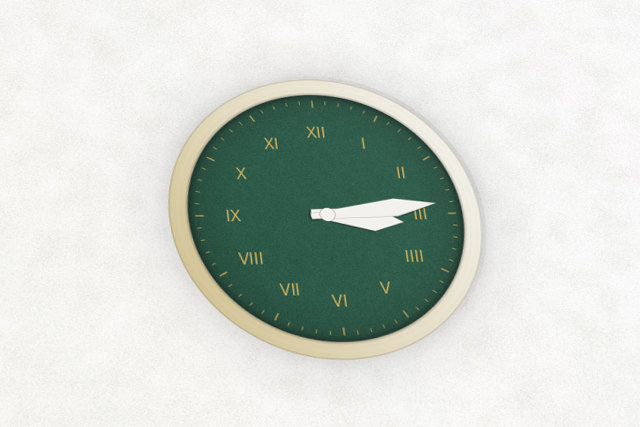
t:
3:14
